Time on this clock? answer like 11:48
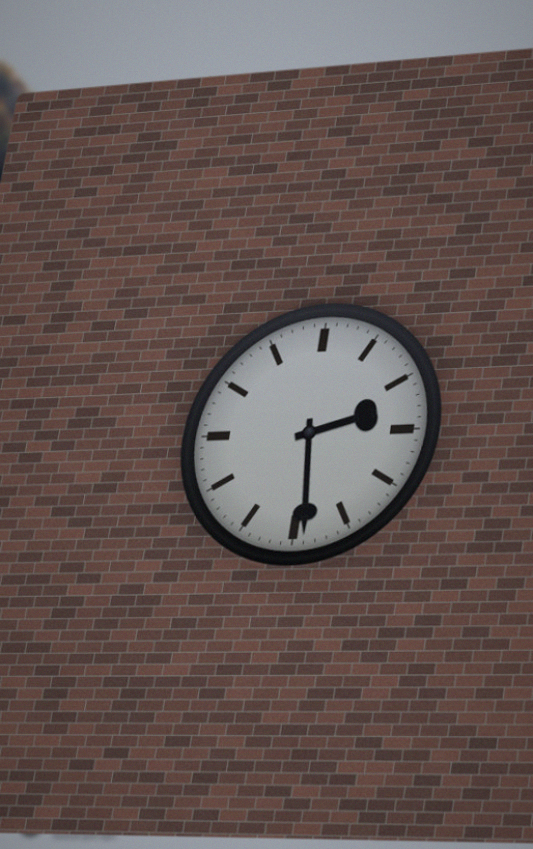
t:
2:29
